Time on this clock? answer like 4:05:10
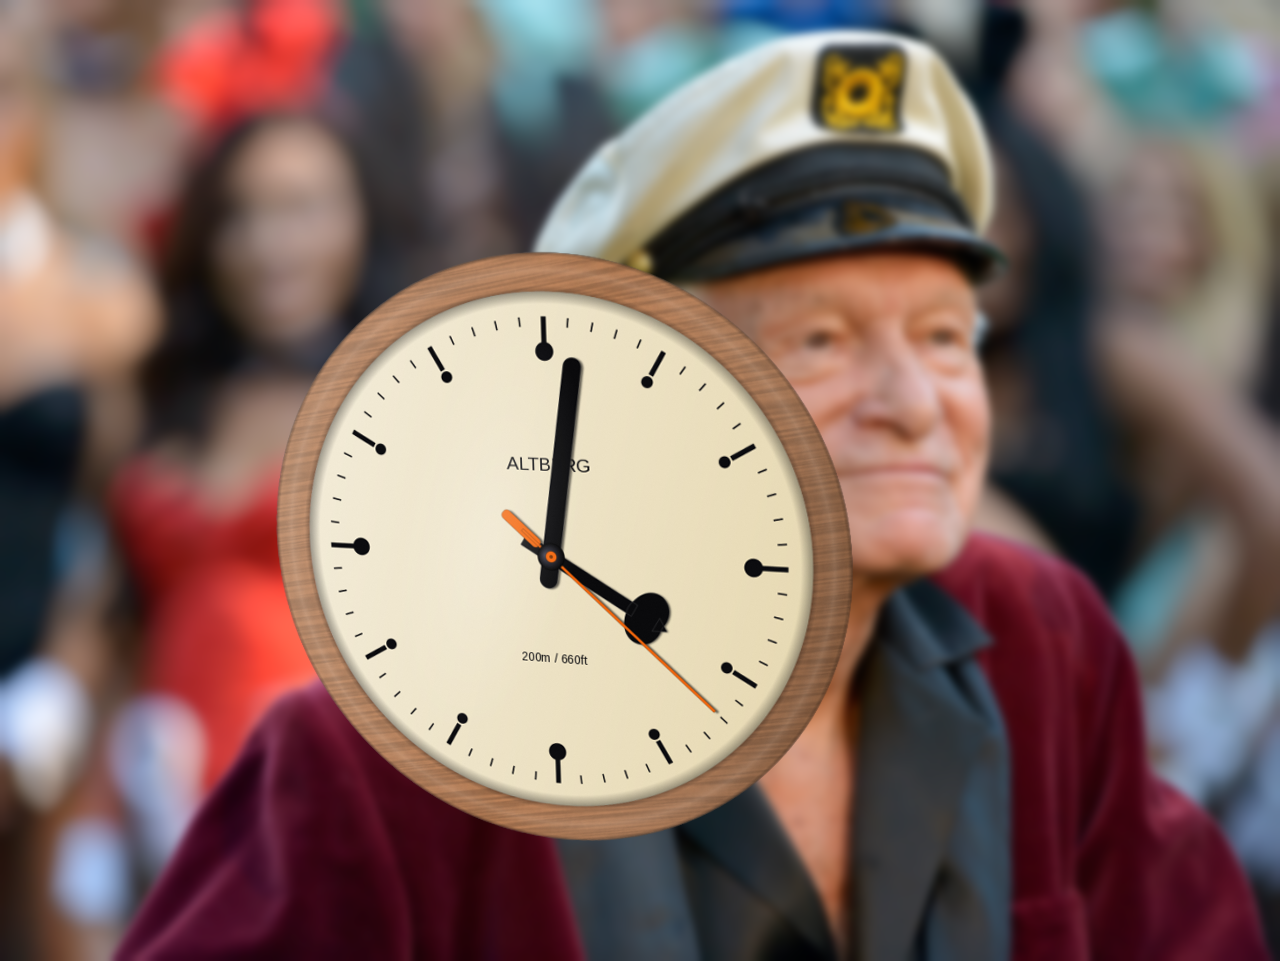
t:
4:01:22
